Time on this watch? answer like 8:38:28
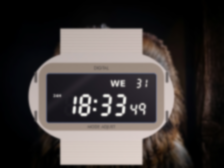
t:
18:33:49
